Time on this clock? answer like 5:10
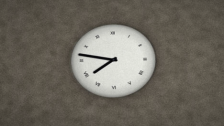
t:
7:47
